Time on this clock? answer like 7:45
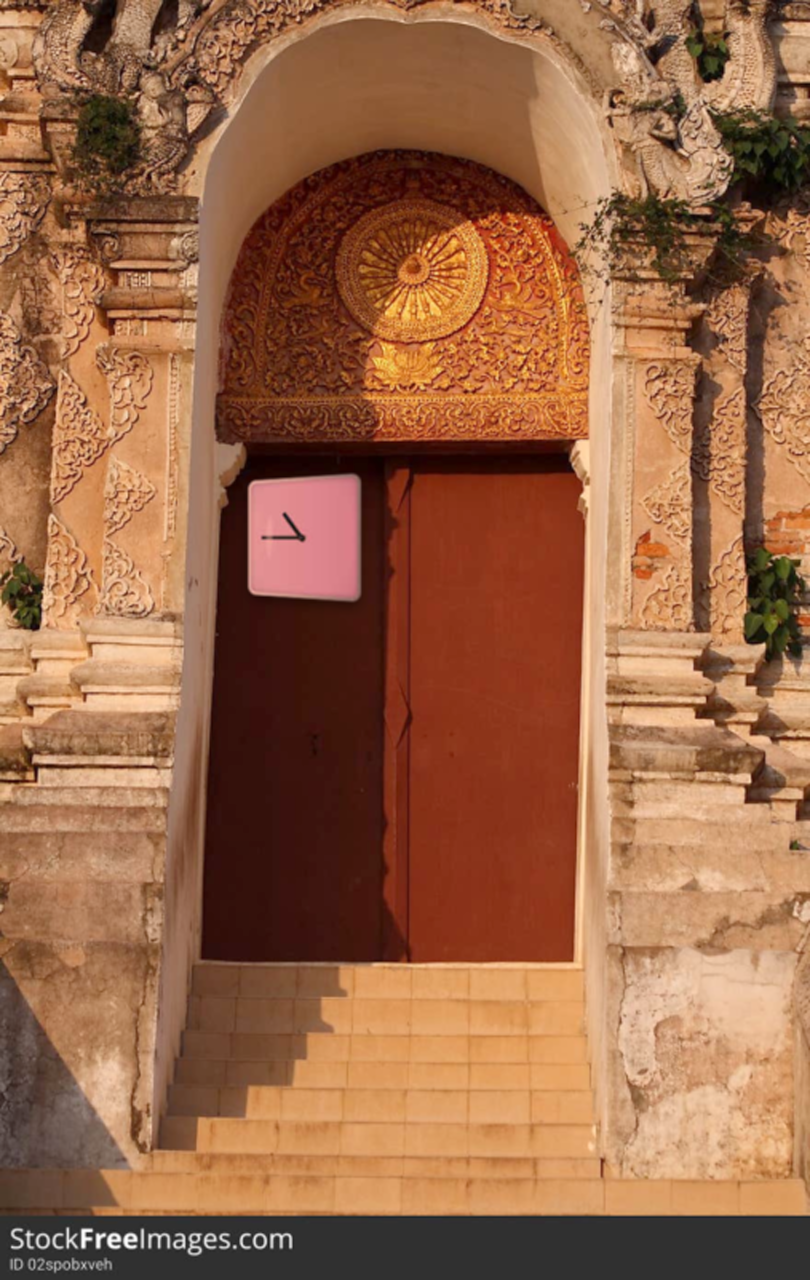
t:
10:45
